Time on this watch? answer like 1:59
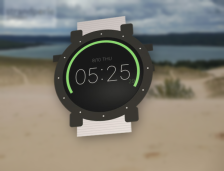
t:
5:25
